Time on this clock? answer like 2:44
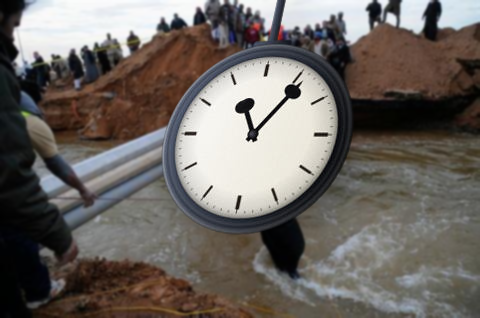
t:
11:06
